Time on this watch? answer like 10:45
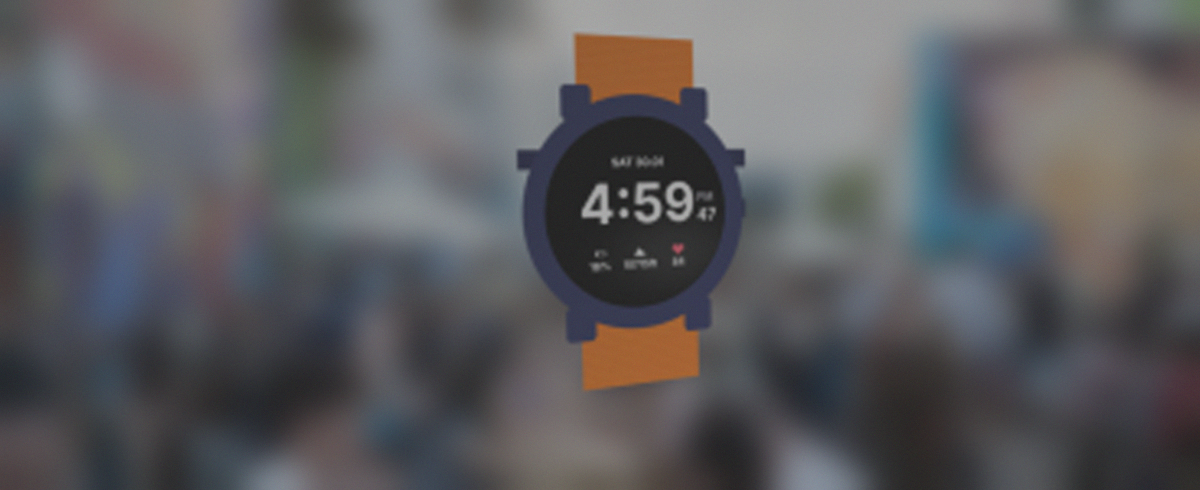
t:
4:59
